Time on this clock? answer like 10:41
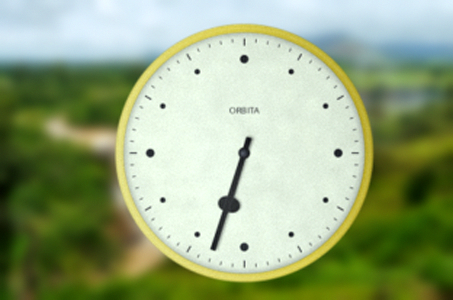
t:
6:33
